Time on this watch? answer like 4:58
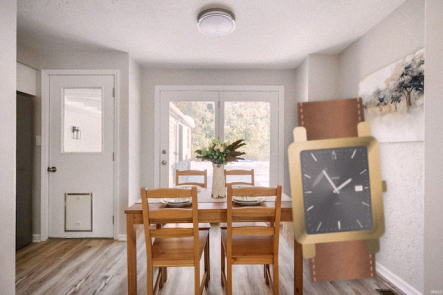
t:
1:55
